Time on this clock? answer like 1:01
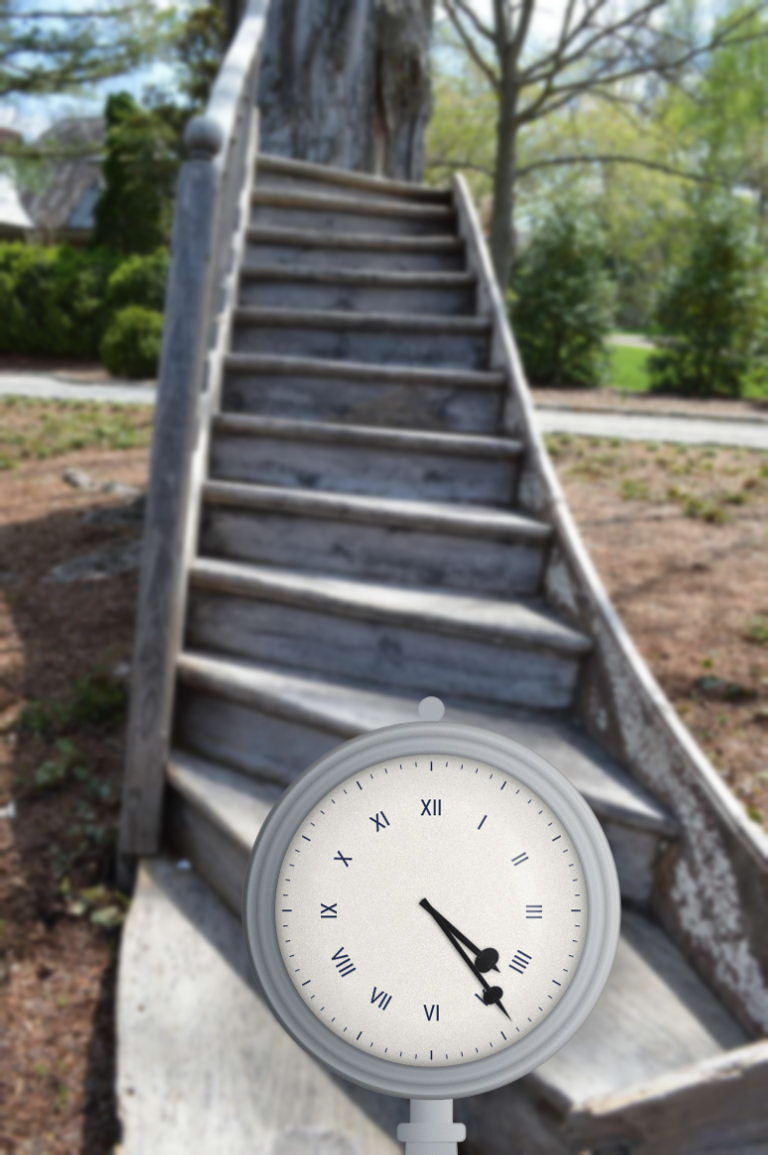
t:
4:24
